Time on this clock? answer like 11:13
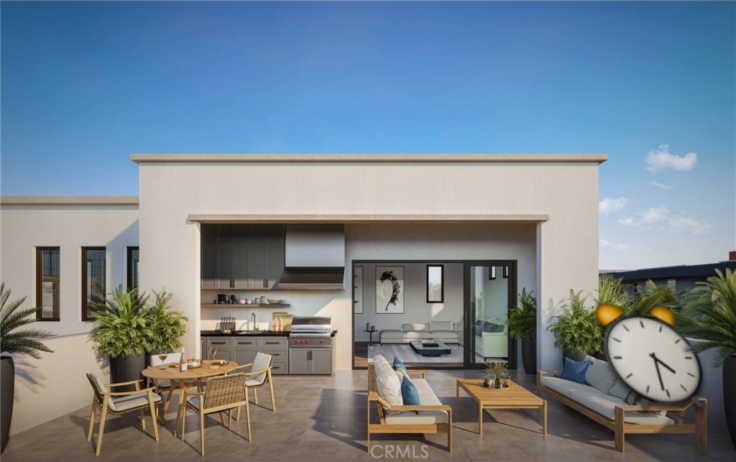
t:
4:31
